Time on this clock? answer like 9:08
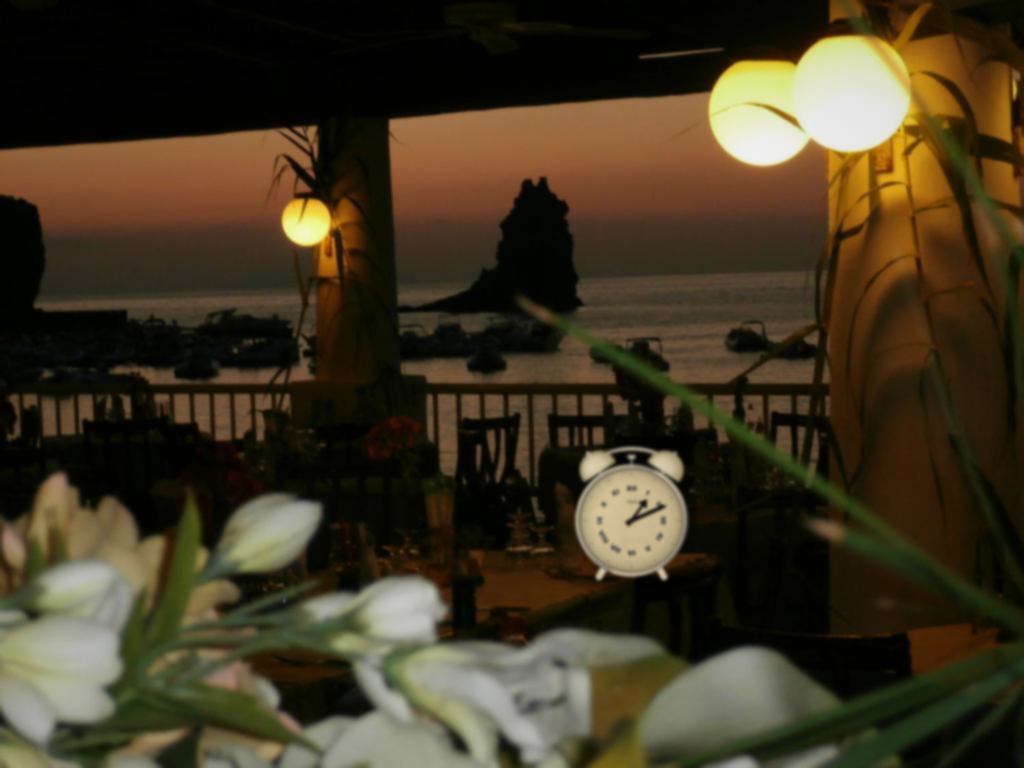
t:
1:11
